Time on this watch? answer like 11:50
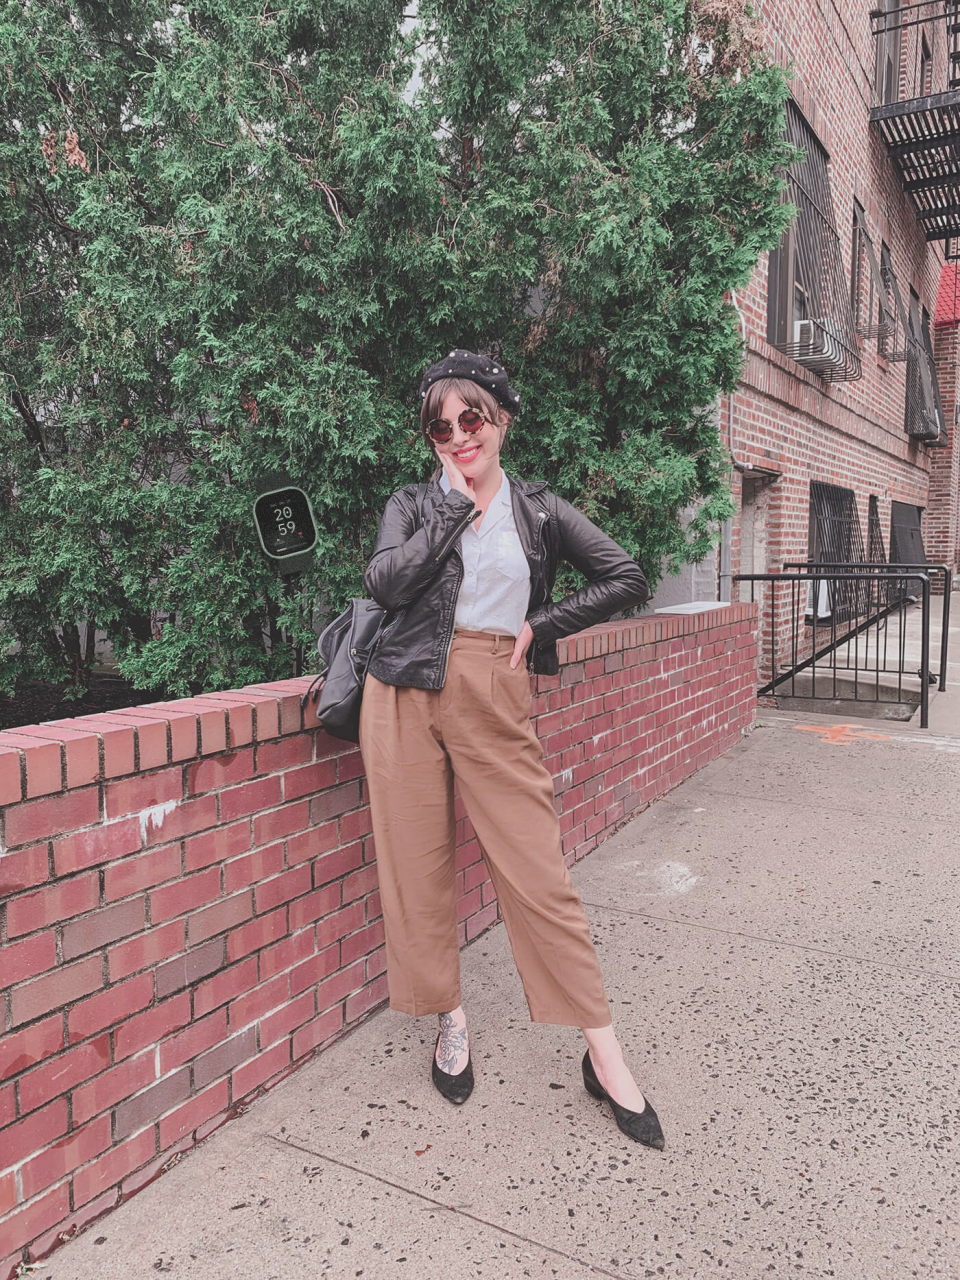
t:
20:59
